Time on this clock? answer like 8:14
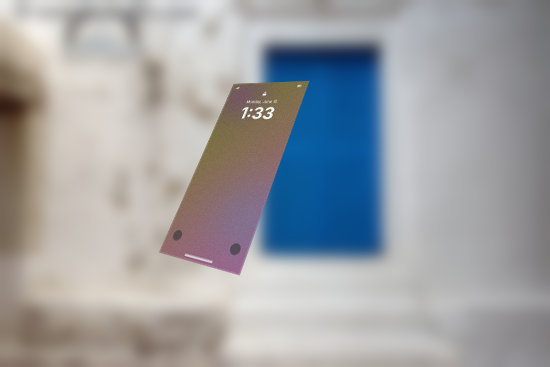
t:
1:33
